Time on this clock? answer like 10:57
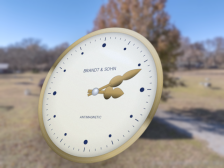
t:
3:11
